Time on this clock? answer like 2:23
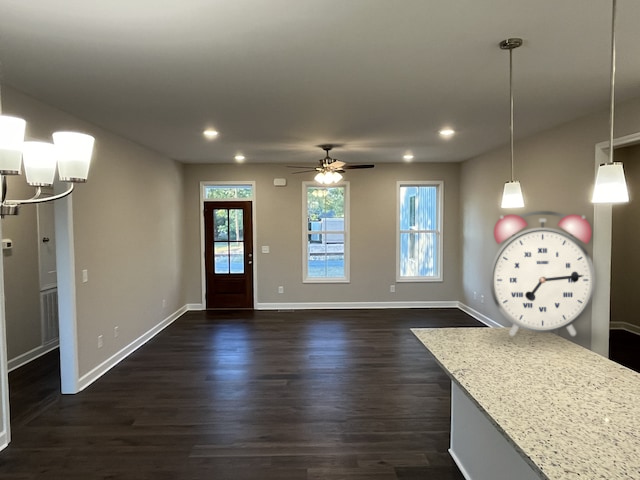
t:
7:14
